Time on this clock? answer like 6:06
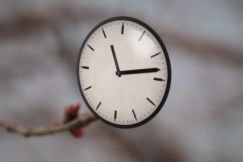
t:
11:13
